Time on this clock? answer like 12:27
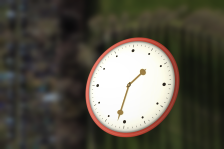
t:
1:32
